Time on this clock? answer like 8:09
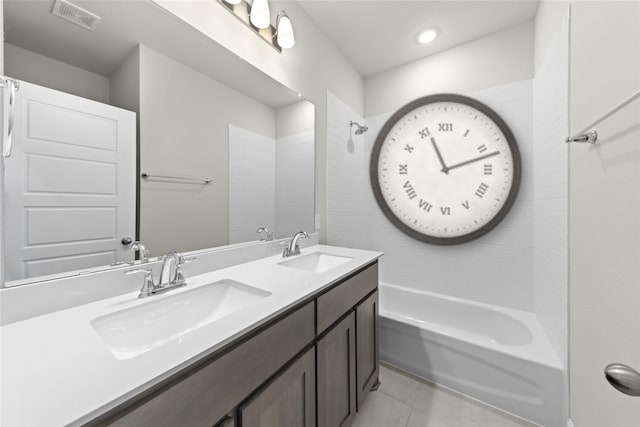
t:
11:12
